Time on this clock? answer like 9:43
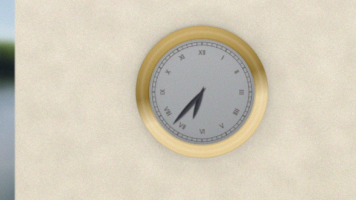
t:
6:37
